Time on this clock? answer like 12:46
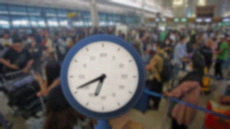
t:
6:41
